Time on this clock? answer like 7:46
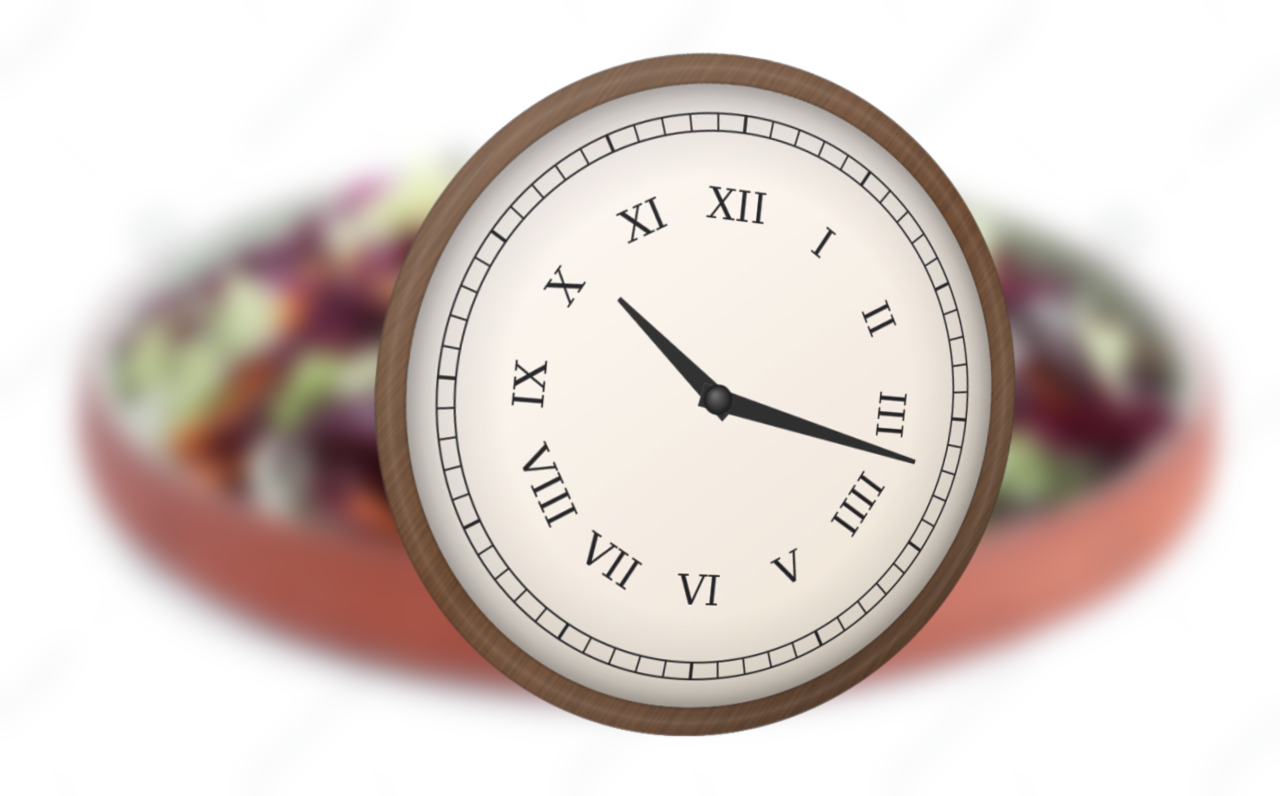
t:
10:17
